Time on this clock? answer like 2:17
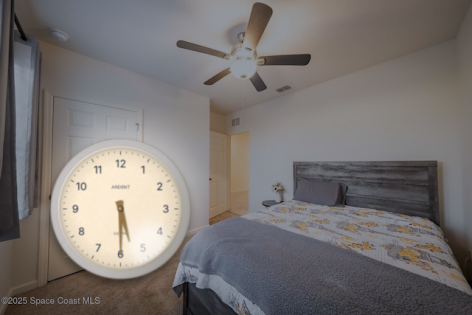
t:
5:30
